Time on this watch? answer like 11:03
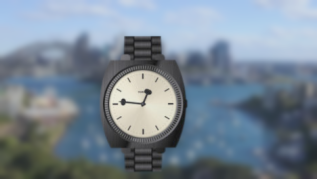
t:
12:46
